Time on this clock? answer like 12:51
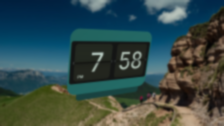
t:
7:58
